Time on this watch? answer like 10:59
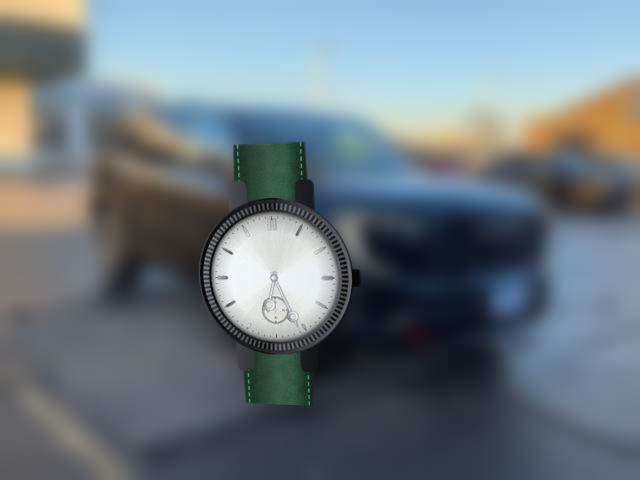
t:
6:26
